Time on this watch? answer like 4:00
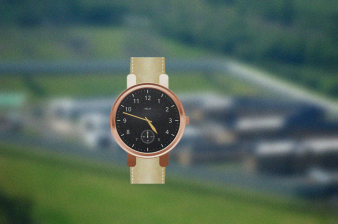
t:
4:48
